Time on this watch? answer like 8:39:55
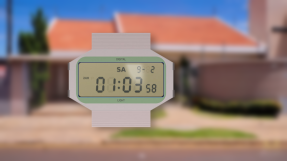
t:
1:03:58
